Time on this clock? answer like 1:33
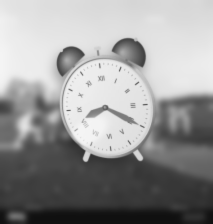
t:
8:20
